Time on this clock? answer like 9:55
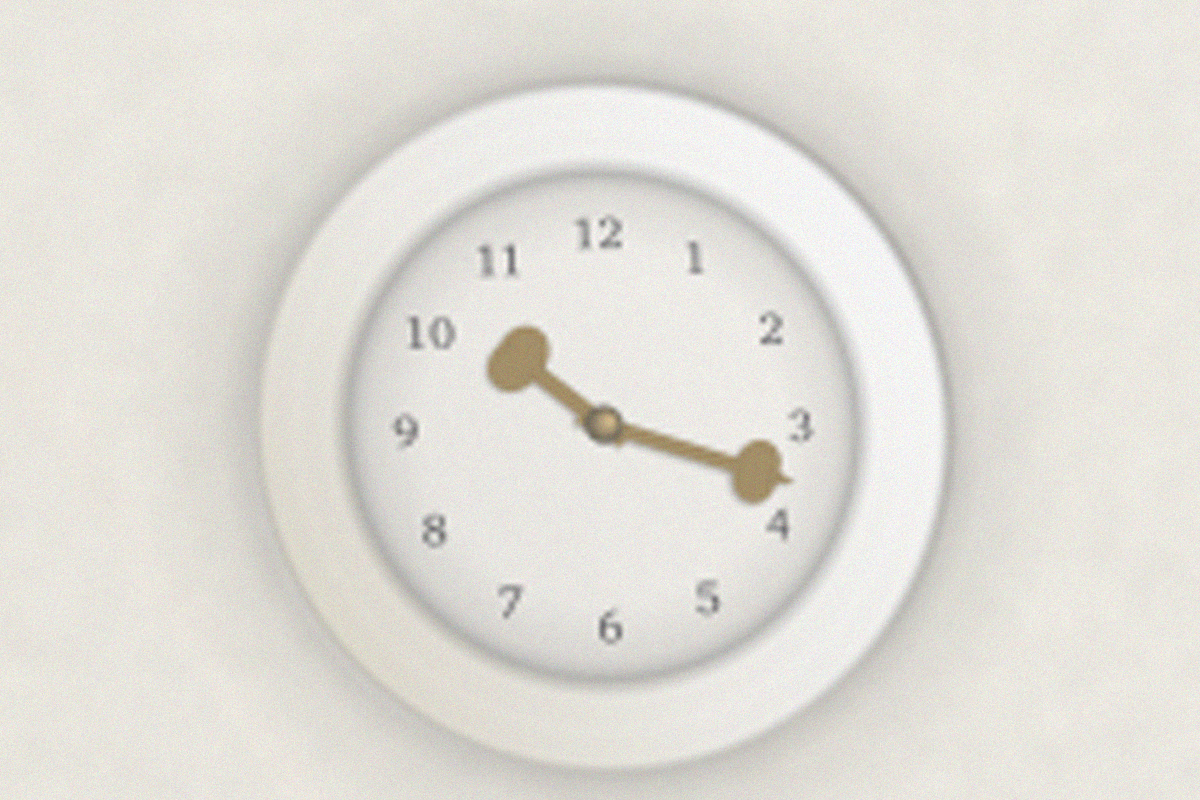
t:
10:18
